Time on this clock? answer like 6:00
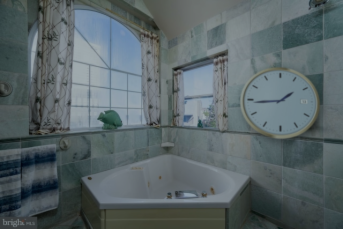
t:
1:44
